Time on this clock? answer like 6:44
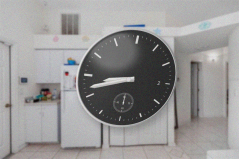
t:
8:42
